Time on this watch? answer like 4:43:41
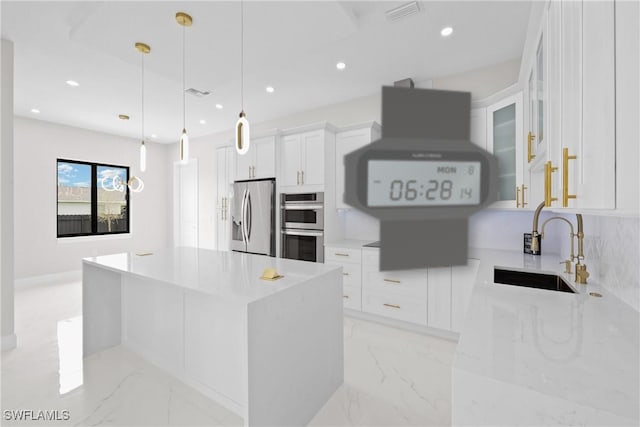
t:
6:28:14
